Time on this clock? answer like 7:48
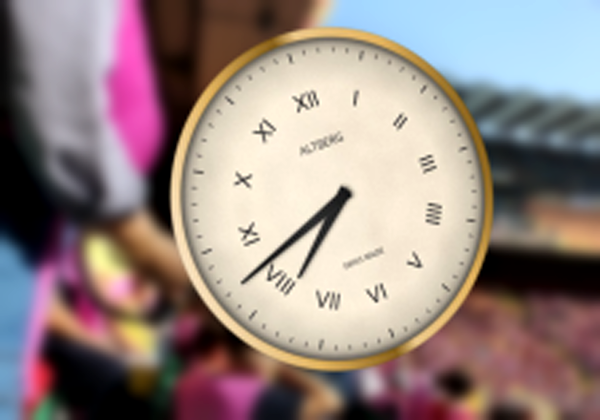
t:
7:42
